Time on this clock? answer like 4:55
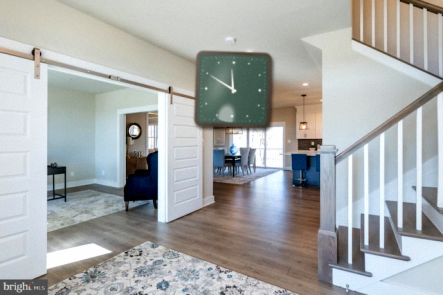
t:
11:50
